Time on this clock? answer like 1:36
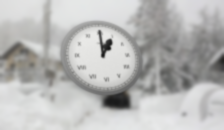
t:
1:00
